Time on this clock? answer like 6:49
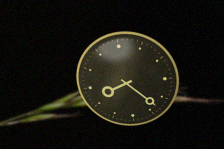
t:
8:23
